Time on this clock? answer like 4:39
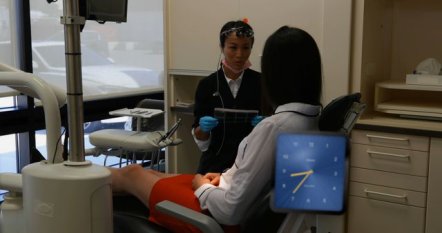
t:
8:36
